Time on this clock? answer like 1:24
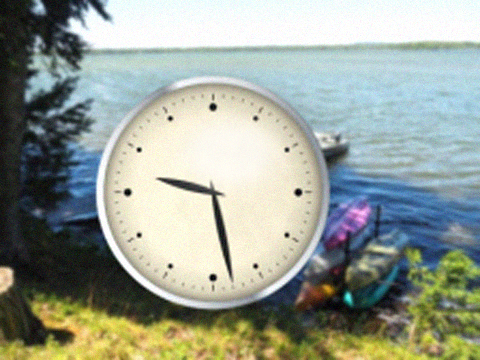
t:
9:28
